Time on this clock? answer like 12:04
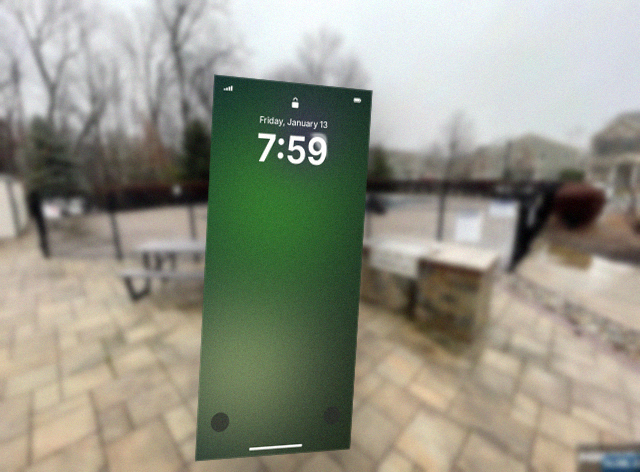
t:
7:59
